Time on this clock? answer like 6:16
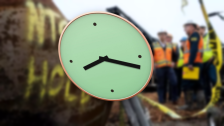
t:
8:18
